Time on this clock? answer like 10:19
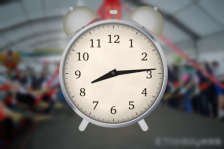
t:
8:14
